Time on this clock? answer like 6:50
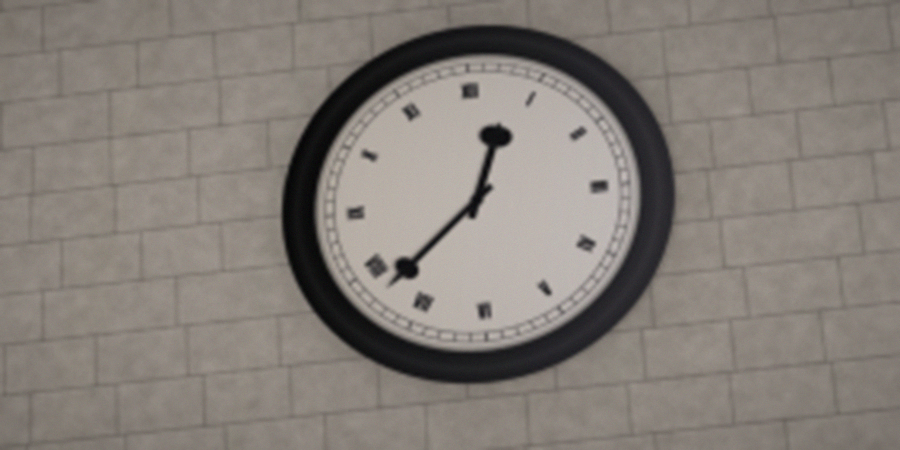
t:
12:38
